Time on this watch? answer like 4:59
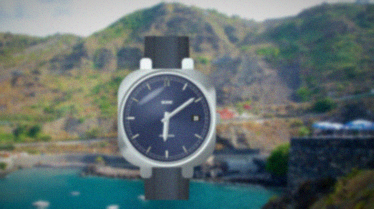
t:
6:09
